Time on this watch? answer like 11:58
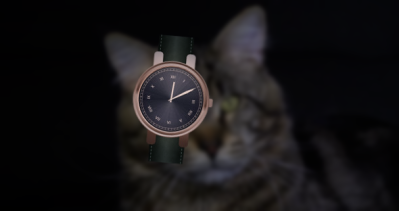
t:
12:10
